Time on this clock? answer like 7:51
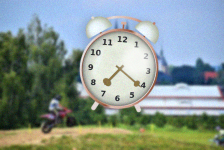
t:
7:21
